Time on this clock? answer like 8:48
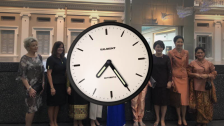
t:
7:25
